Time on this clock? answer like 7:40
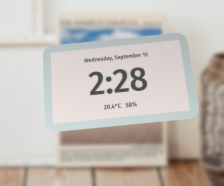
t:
2:28
